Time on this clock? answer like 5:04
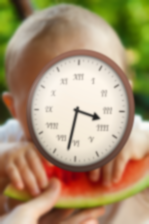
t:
3:32
